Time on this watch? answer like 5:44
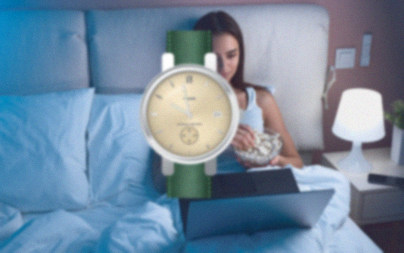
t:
9:58
